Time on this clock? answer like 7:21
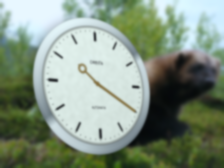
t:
10:20
